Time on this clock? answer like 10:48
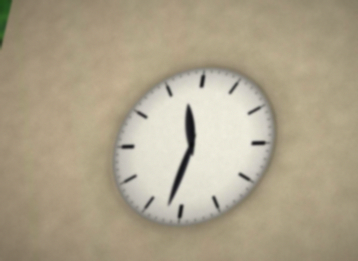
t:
11:32
